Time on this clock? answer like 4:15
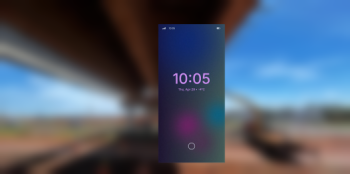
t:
10:05
